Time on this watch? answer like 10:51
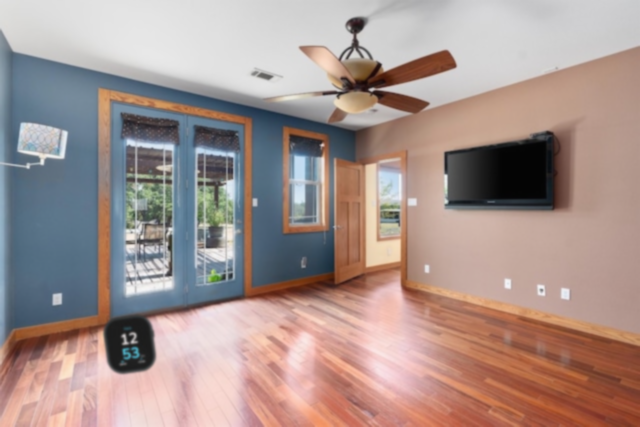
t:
12:53
